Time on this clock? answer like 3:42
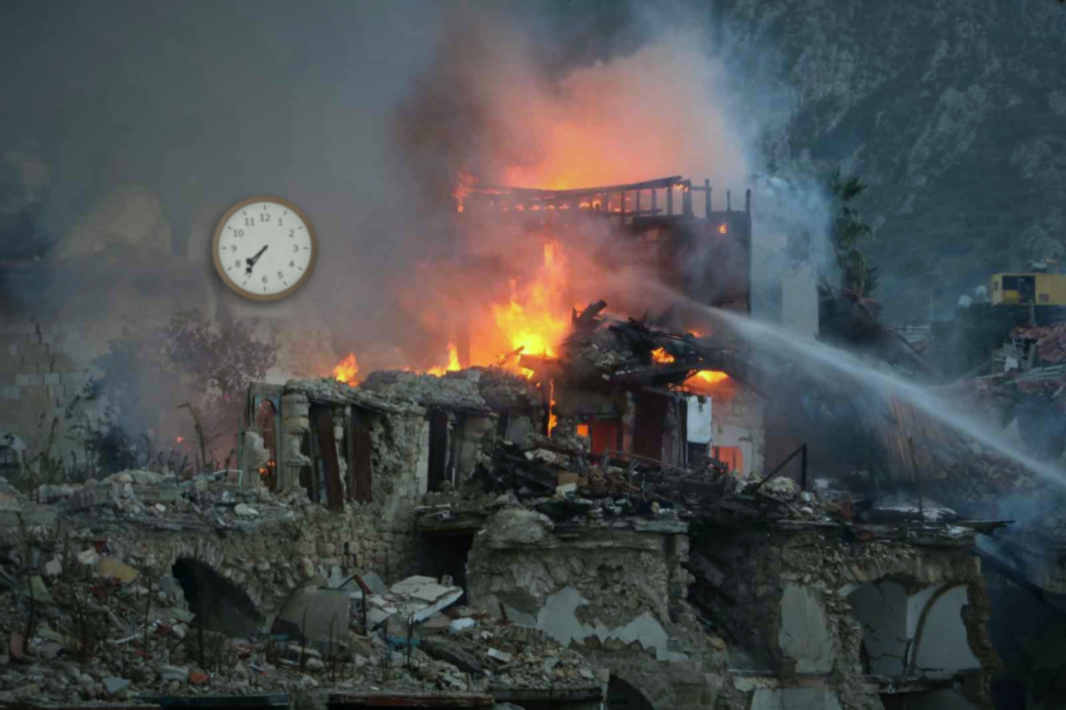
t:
7:36
